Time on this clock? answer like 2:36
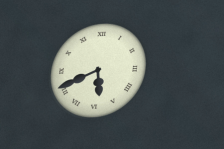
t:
5:41
